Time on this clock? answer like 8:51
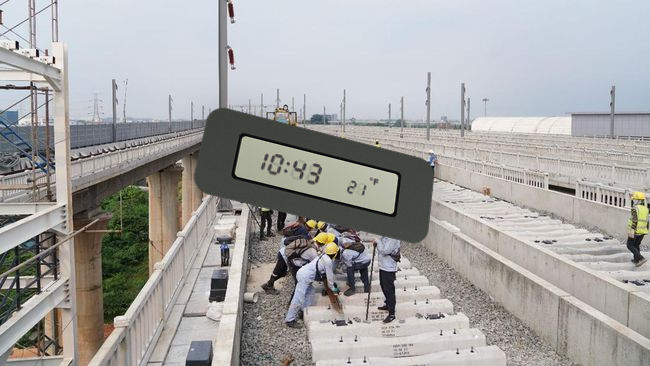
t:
10:43
